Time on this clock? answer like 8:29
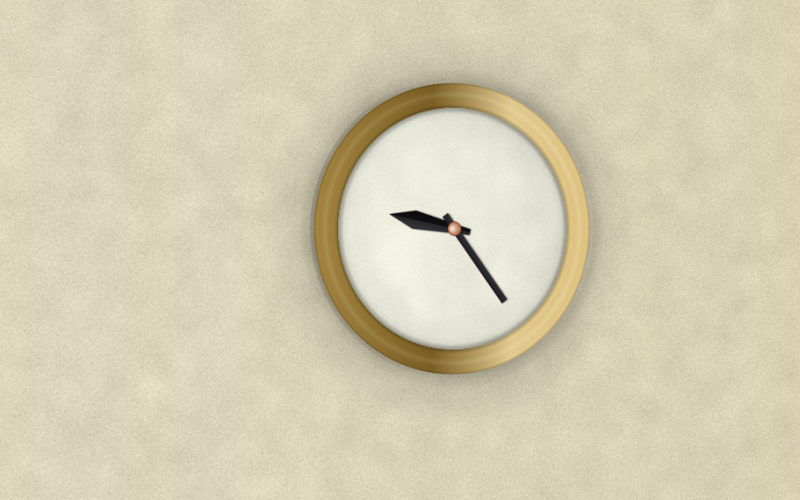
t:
9:24
